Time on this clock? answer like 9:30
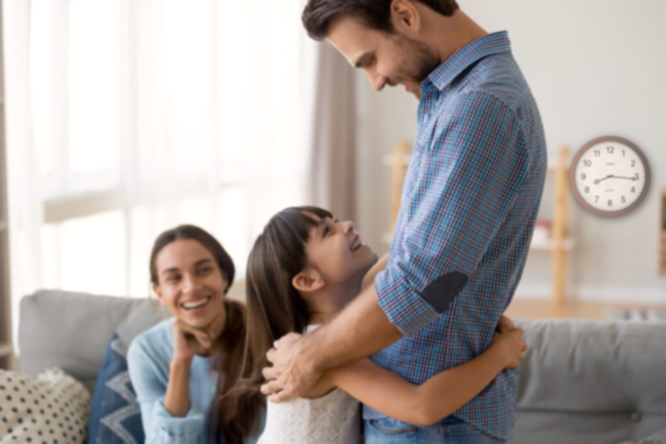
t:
8:16
